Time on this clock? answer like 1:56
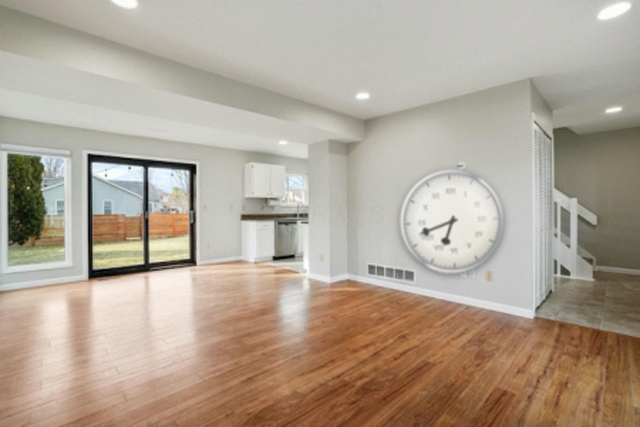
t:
6:42
